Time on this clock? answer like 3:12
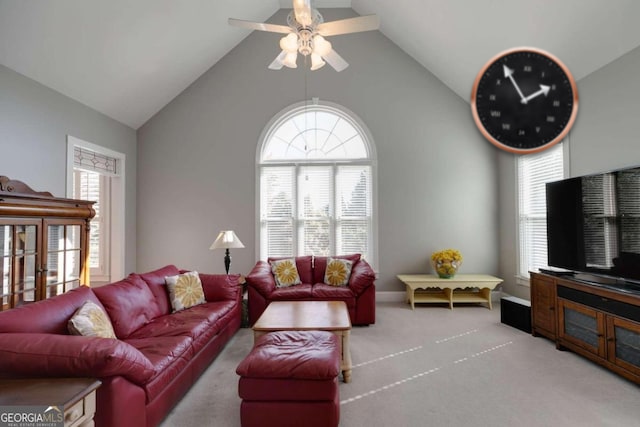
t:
1:54
